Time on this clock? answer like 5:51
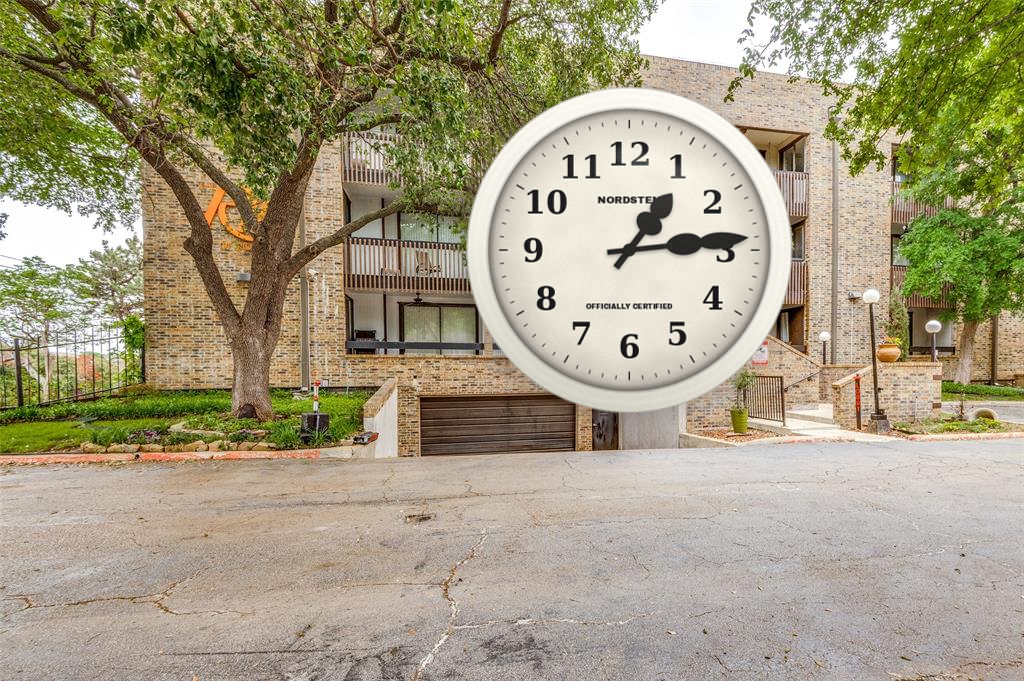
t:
1:14
